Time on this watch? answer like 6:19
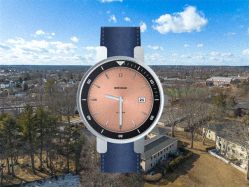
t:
9:30
